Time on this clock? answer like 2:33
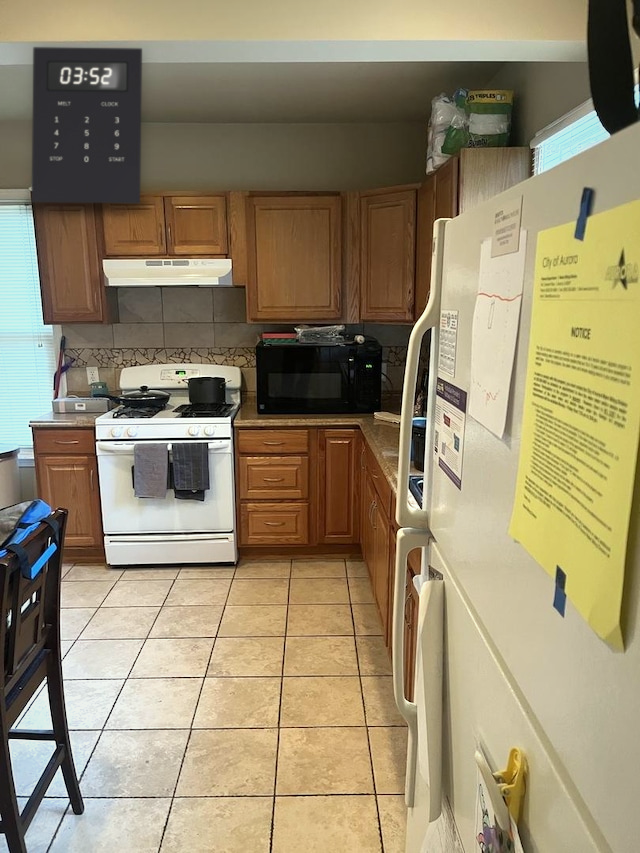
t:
3:52
